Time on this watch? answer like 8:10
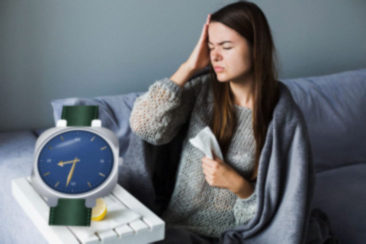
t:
8:32
